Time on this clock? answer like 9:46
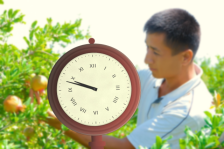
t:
9:48
